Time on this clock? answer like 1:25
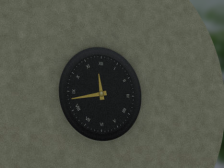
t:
11:43
